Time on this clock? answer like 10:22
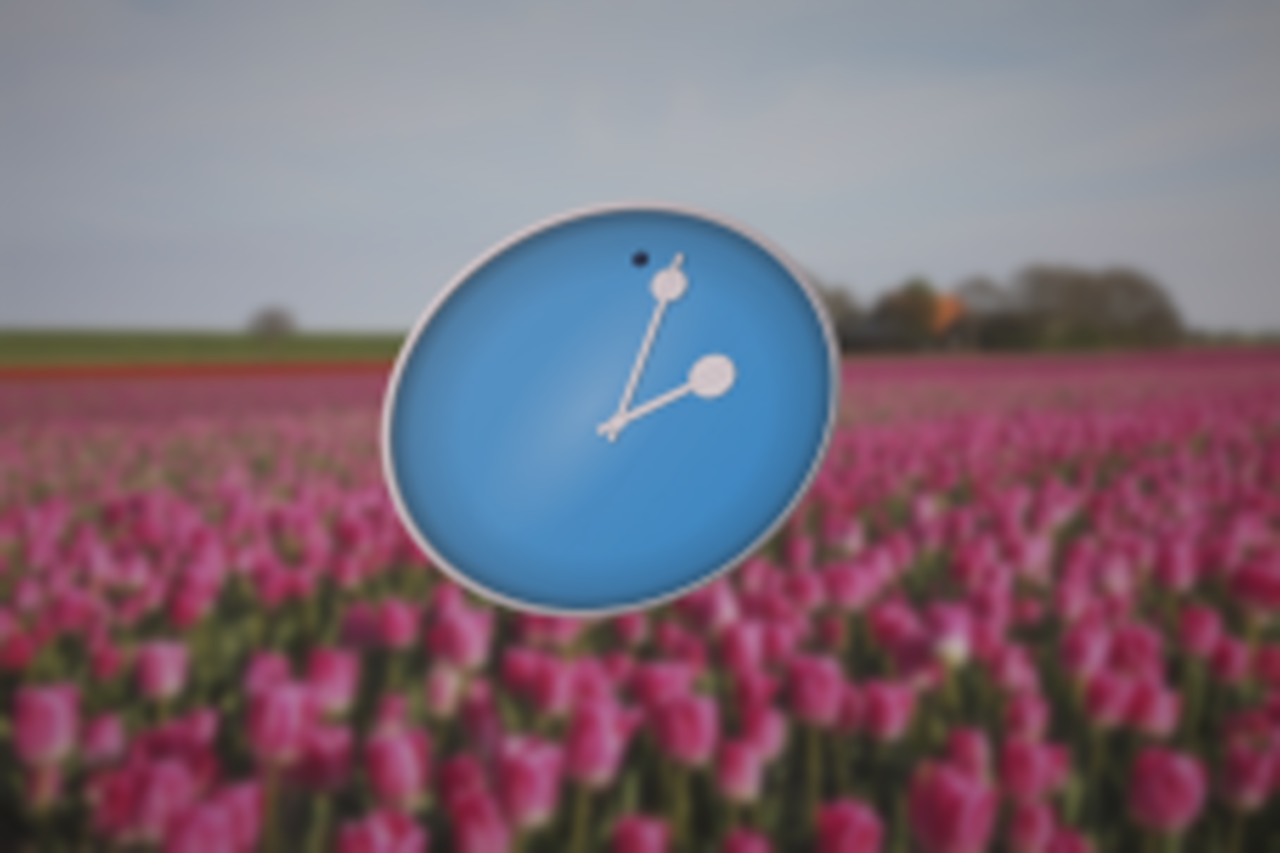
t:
2:02
